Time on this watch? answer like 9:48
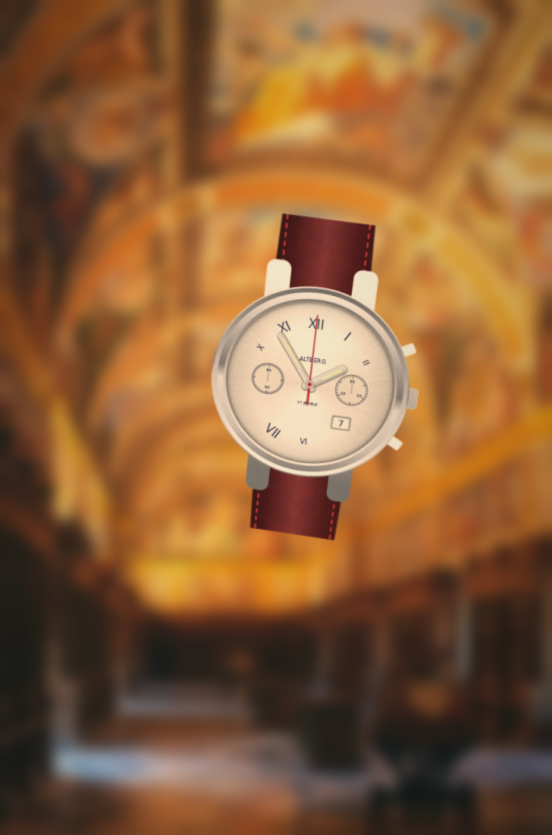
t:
1:54
